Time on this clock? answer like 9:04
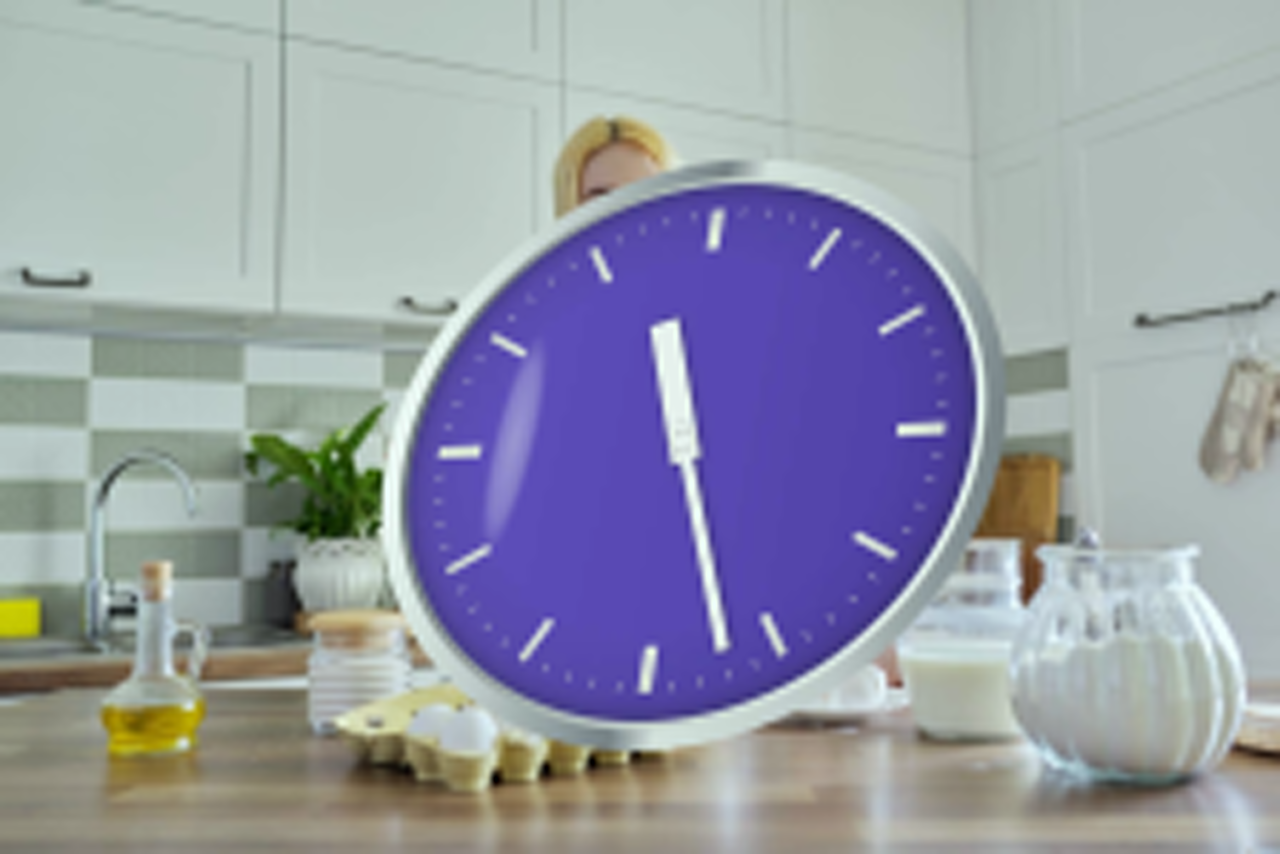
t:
11:27
